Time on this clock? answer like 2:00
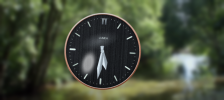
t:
5:31
